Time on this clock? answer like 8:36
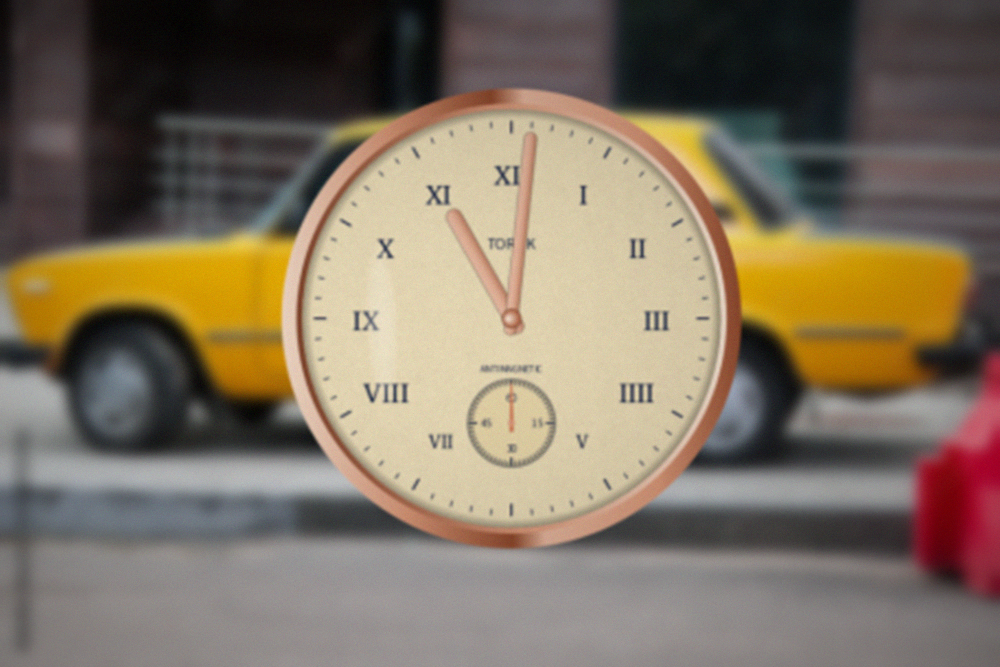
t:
11:01
